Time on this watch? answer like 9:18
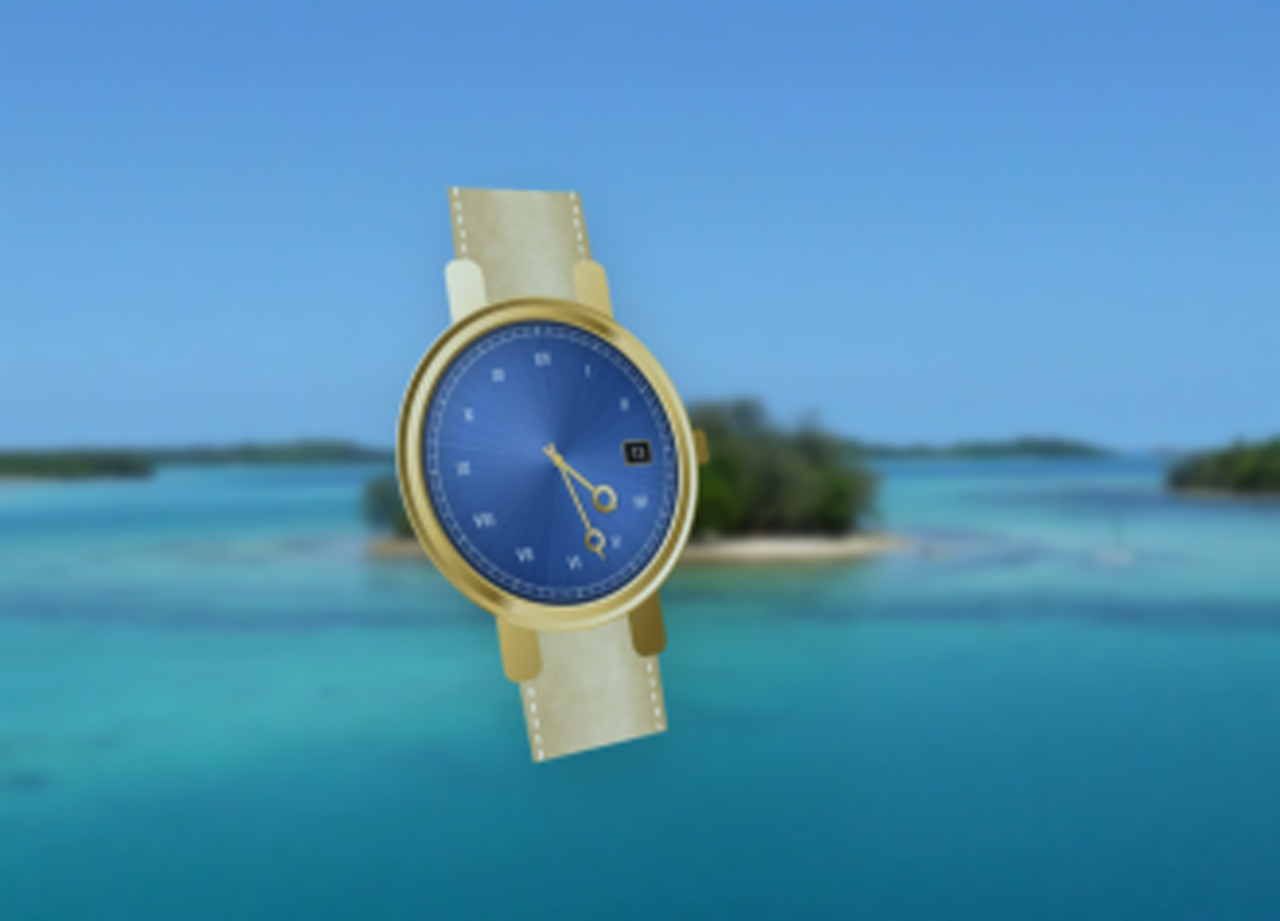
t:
4:27
